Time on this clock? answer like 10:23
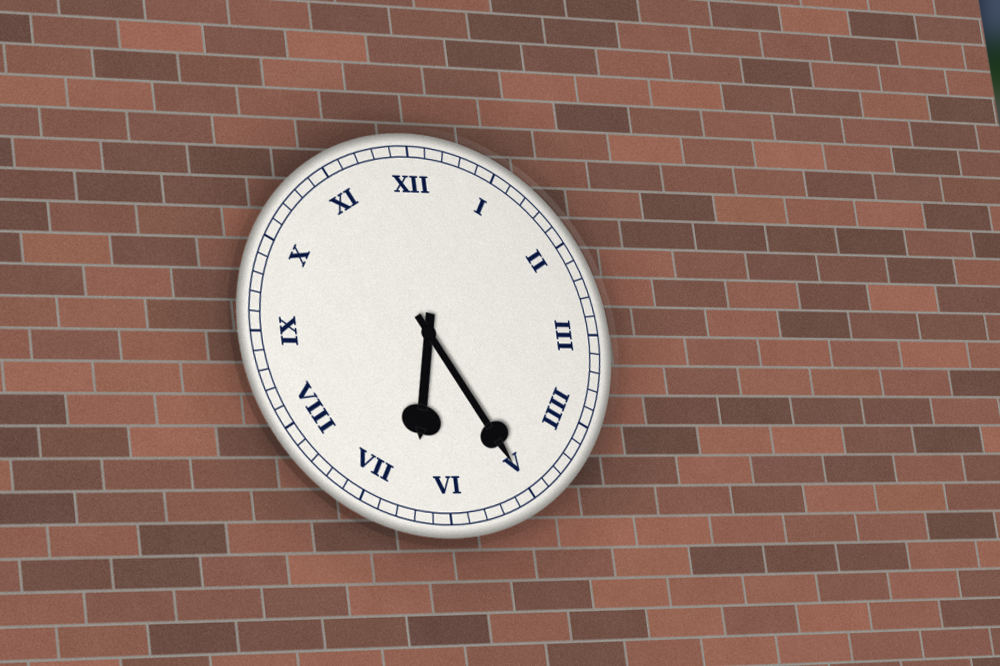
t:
6:25
